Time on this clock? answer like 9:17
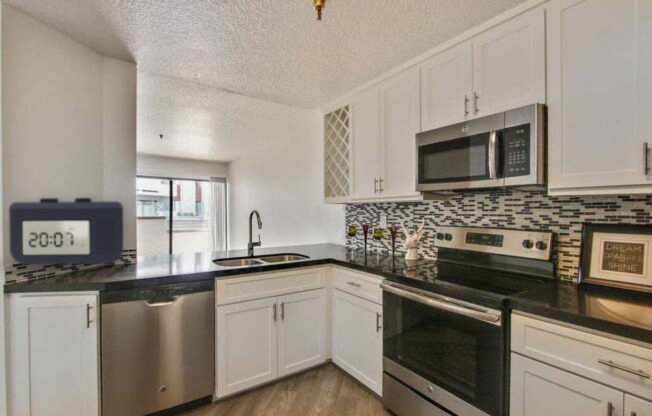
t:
20:07
